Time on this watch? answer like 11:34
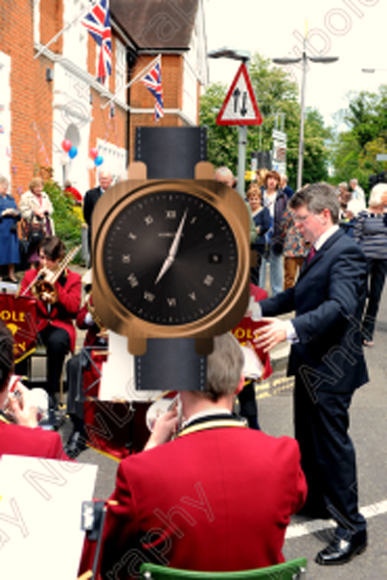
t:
7:03
